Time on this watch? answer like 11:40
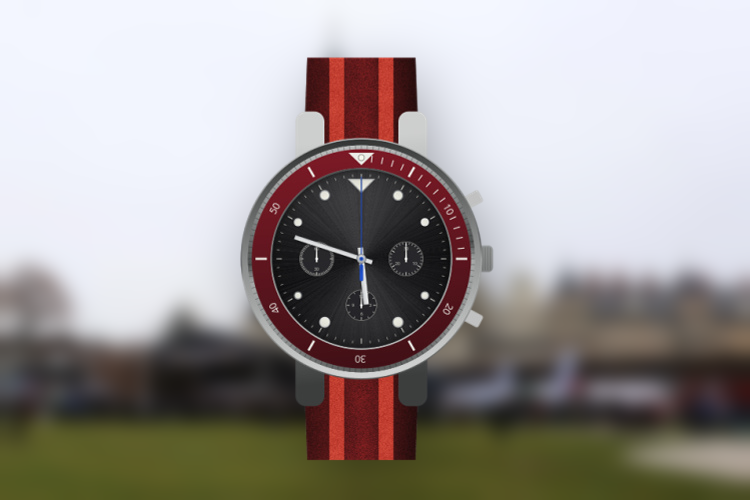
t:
5:48
